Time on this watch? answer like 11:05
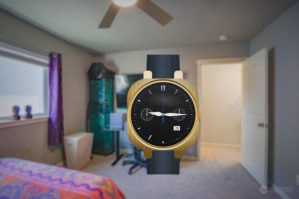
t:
9:15
